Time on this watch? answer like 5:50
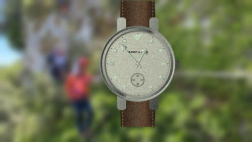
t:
12:53
